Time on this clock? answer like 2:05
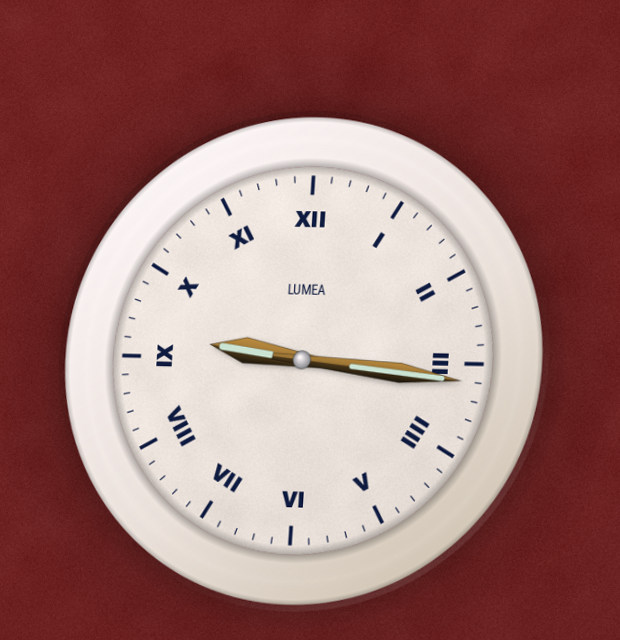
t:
9:16
